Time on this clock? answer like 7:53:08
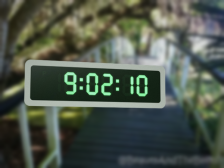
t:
9:02:10
